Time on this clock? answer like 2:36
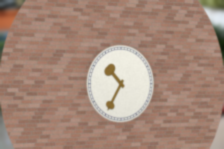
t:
10:35
